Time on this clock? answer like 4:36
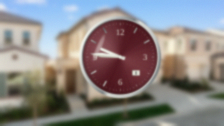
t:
9:46
